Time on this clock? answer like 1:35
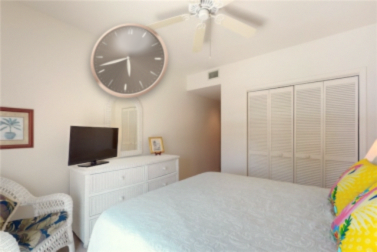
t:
5:42
